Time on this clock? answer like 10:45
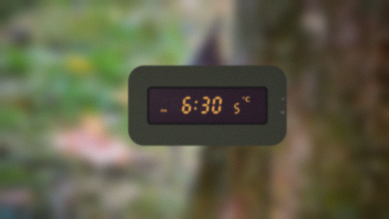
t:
6:30
